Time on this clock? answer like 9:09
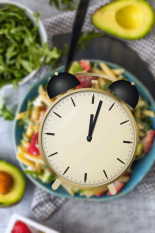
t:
12:02
